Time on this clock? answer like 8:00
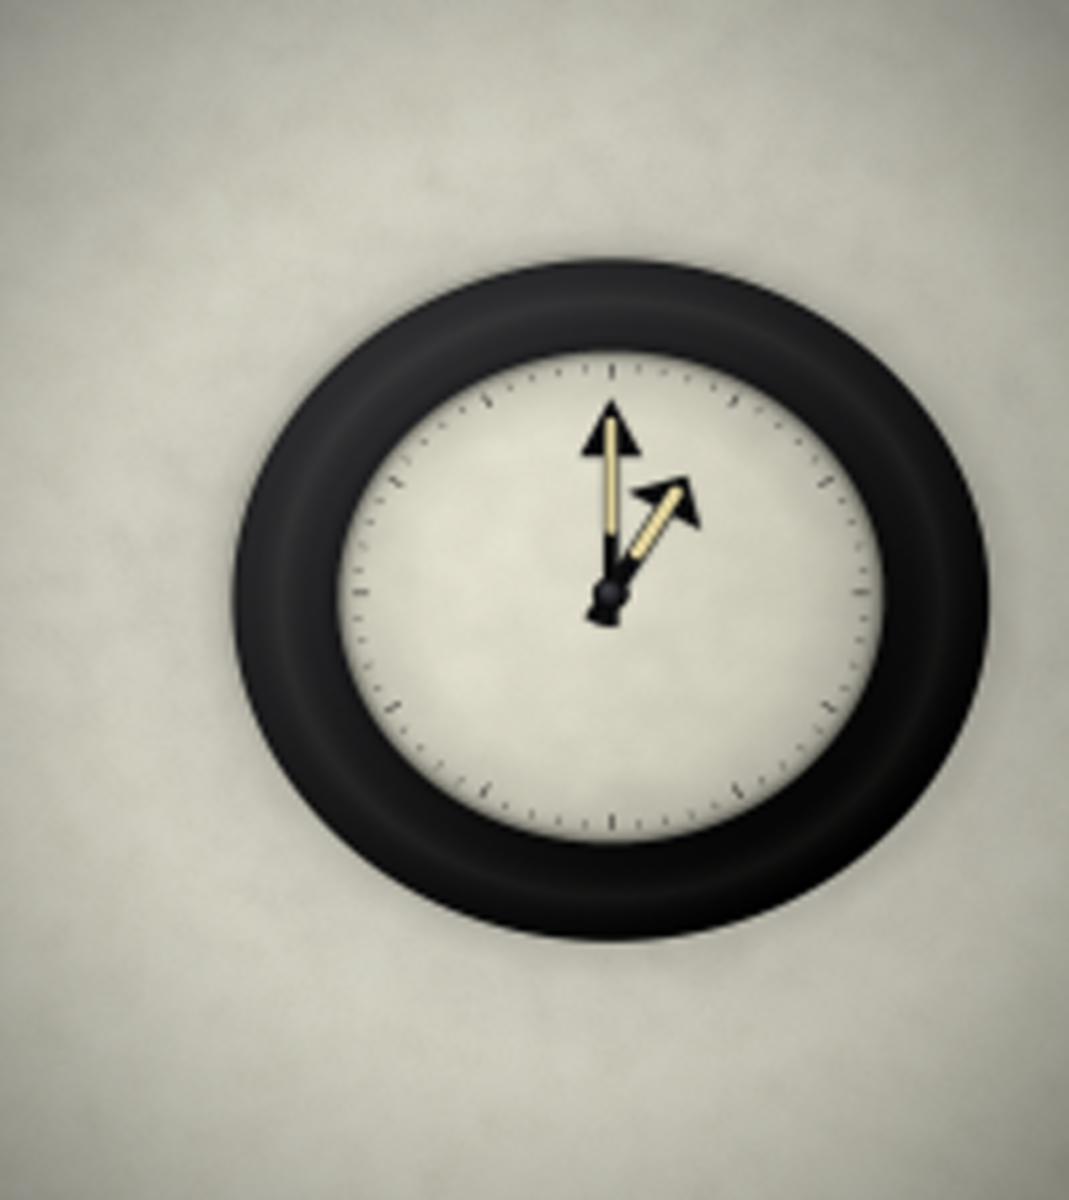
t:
1:00
